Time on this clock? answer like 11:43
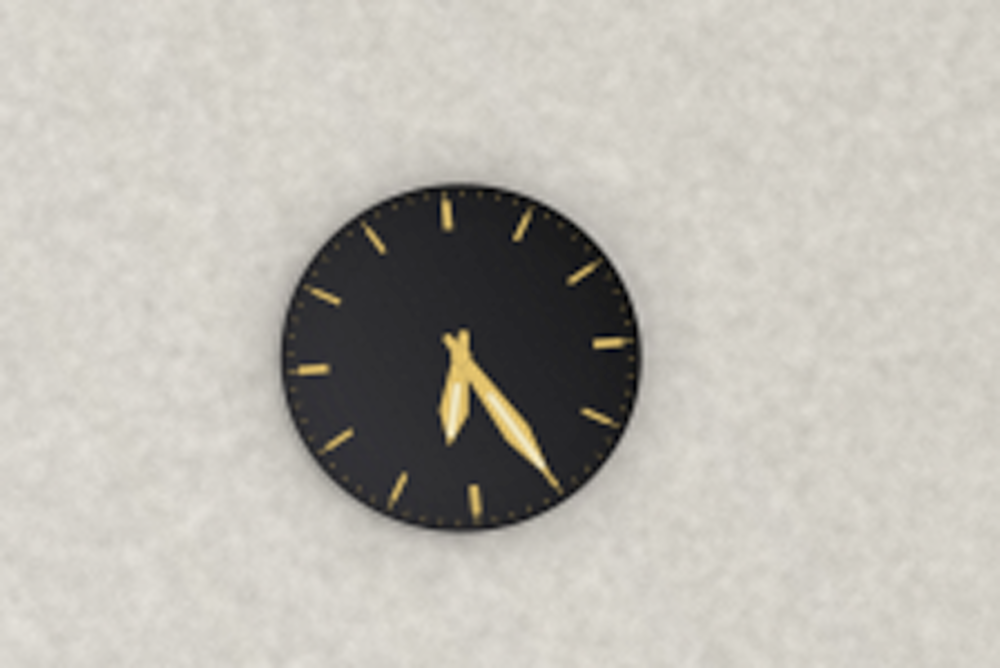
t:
6:25
